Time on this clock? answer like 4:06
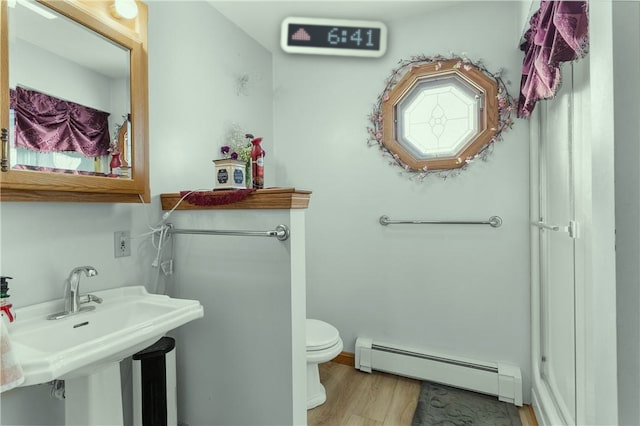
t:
6:41
